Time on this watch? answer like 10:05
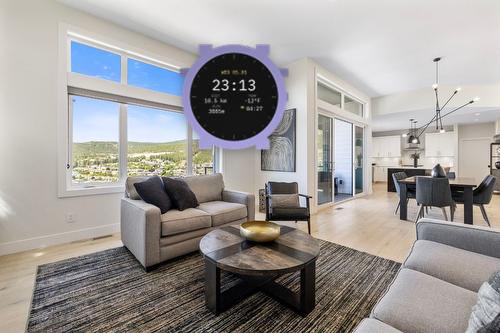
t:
23:13
